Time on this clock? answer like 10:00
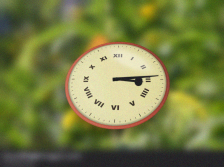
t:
3:14
